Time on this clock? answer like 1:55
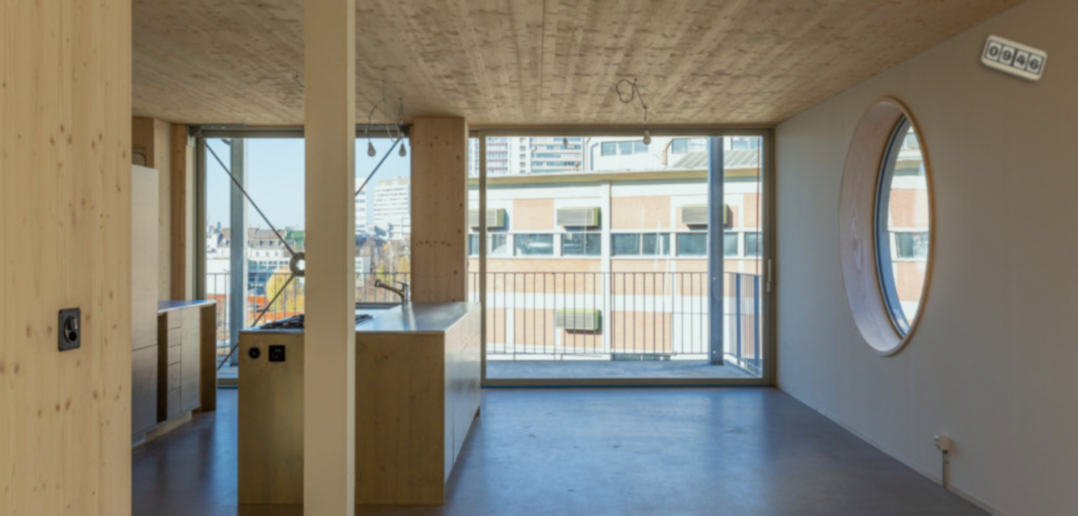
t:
9:46
